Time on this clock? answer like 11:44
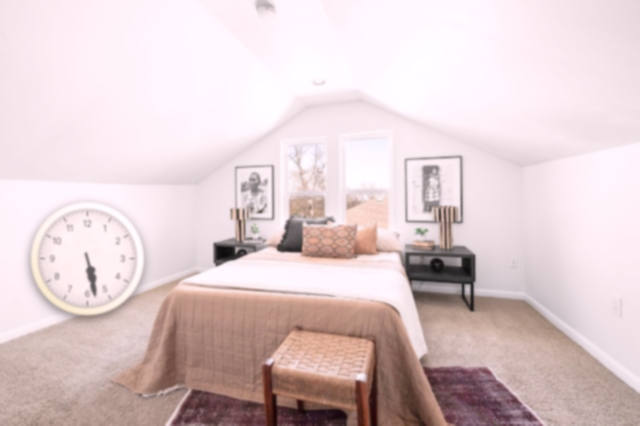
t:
5:28
